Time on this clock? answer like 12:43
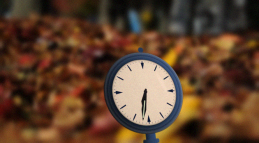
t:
6:32
